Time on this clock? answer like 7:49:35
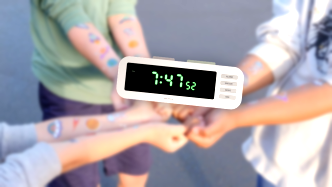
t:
7:47:52
